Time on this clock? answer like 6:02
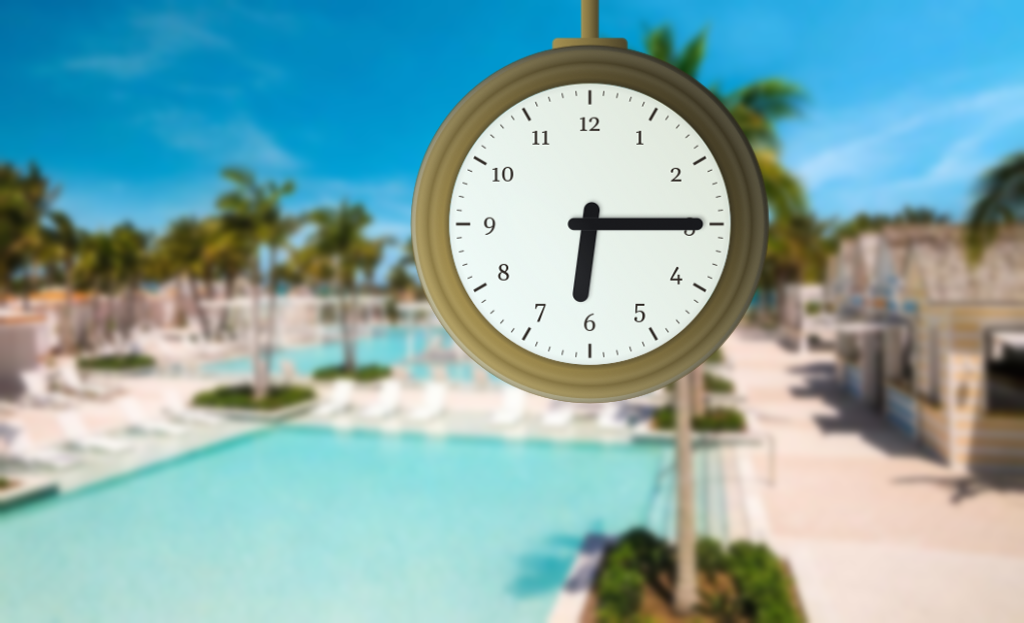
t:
6:15
